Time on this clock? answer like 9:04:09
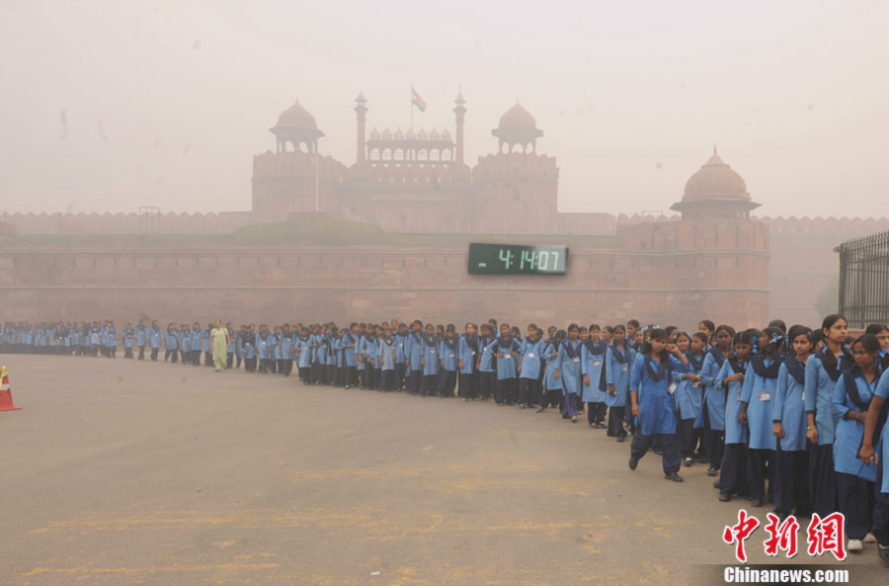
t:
4:14:07
